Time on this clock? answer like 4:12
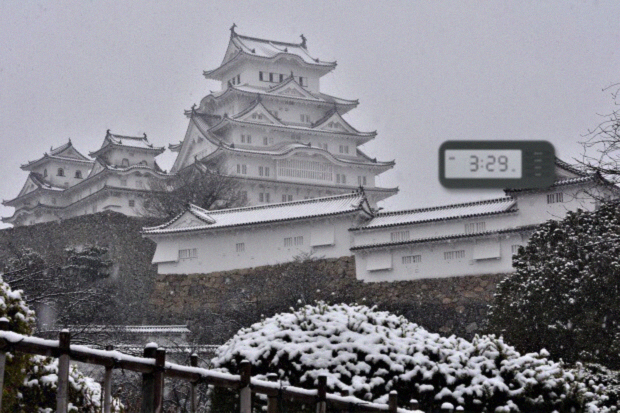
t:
3:29
